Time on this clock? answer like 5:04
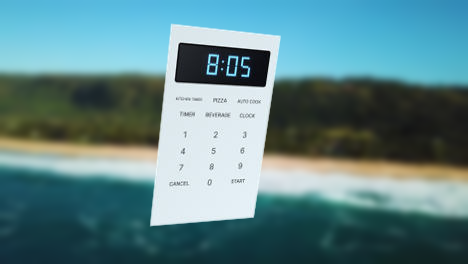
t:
8:05
